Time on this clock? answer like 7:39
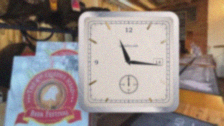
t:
11:16
